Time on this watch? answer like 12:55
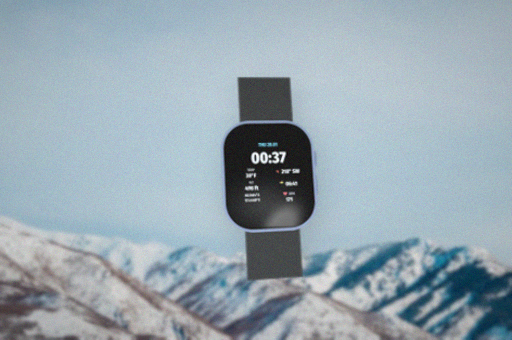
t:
0:37
